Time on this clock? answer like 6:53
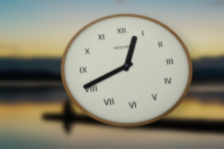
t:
12:41
